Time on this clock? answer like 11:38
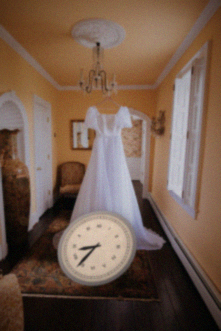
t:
8:36
